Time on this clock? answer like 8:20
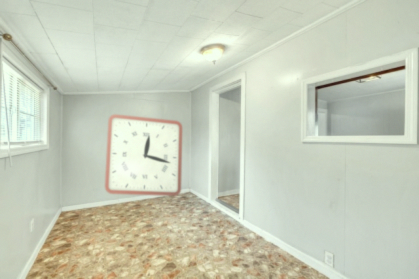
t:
12:17
